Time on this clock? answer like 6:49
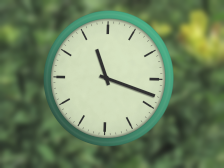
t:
11:18
